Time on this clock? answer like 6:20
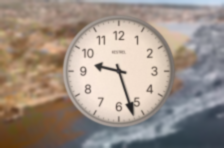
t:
9:27
